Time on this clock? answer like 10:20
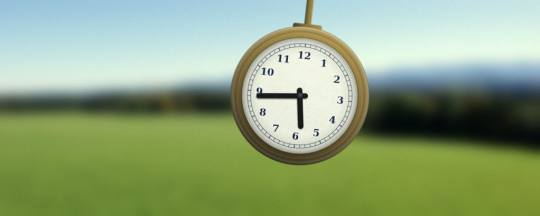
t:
5:44
